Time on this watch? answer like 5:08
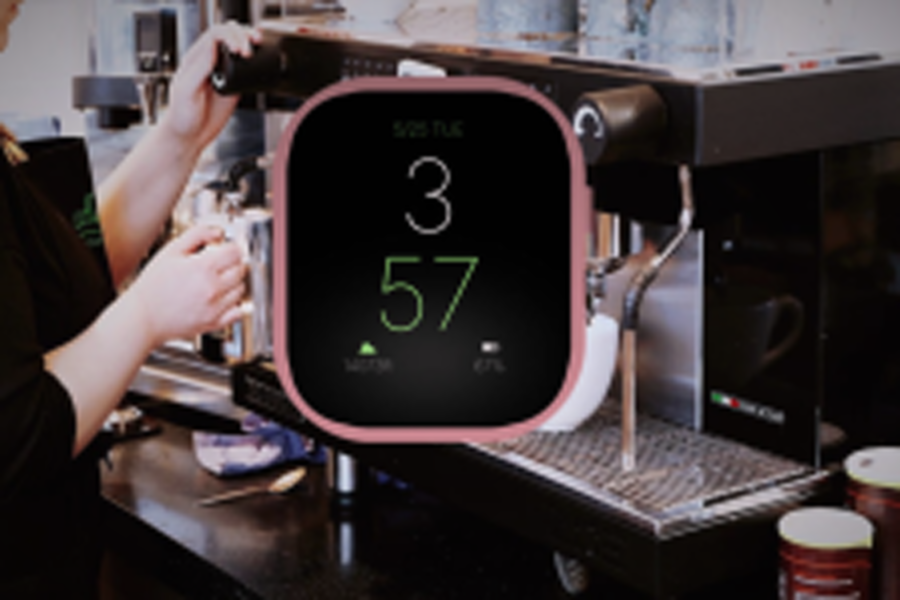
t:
3:57
